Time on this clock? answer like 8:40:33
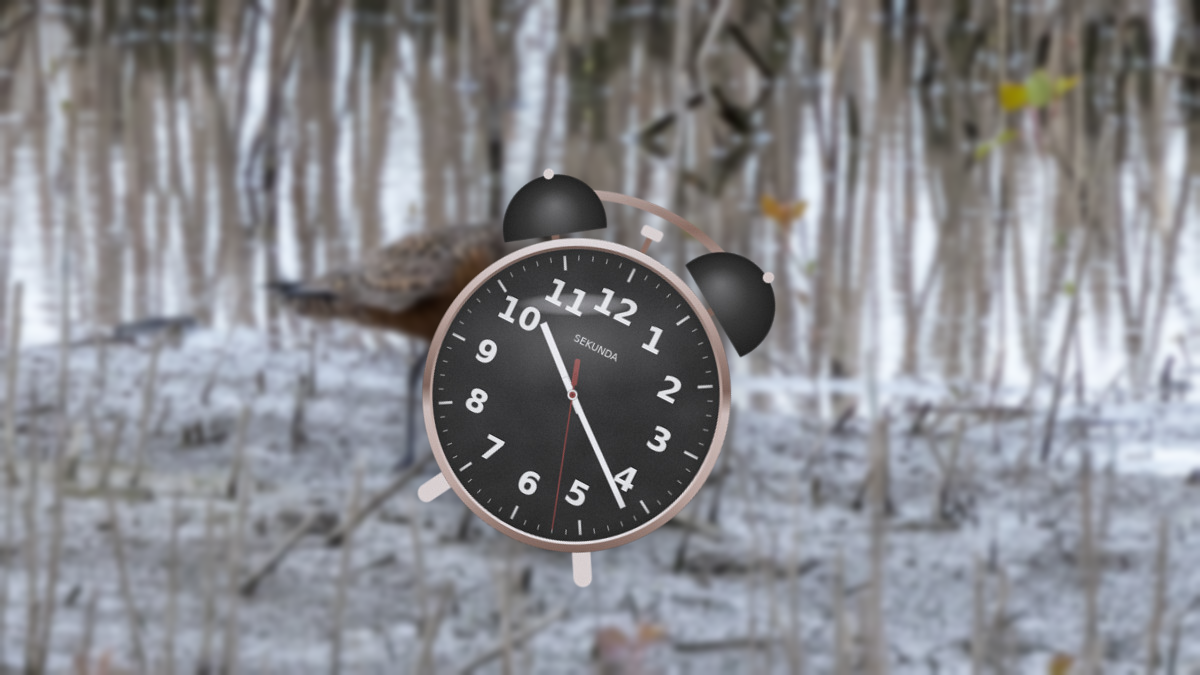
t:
10:21:27
